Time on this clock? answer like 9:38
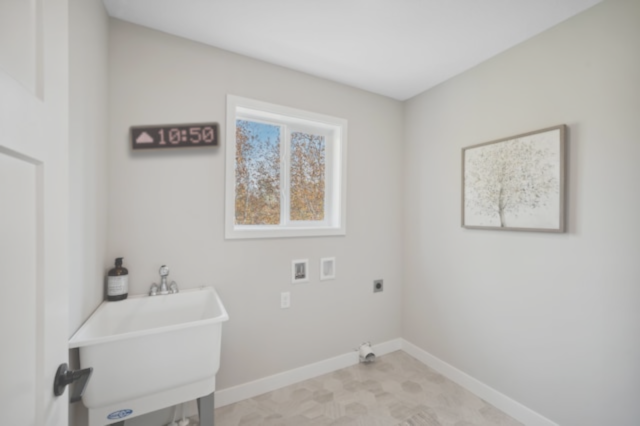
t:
10:50
